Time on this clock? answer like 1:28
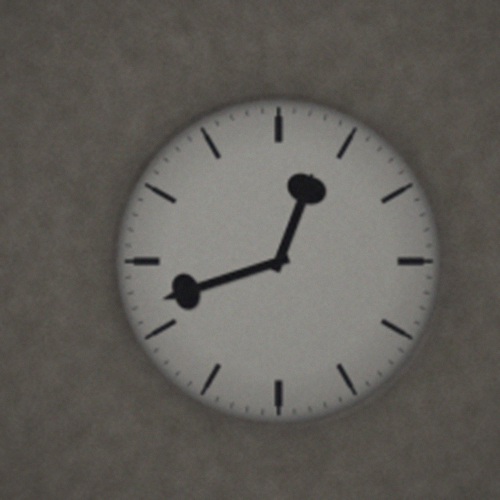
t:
12:42
